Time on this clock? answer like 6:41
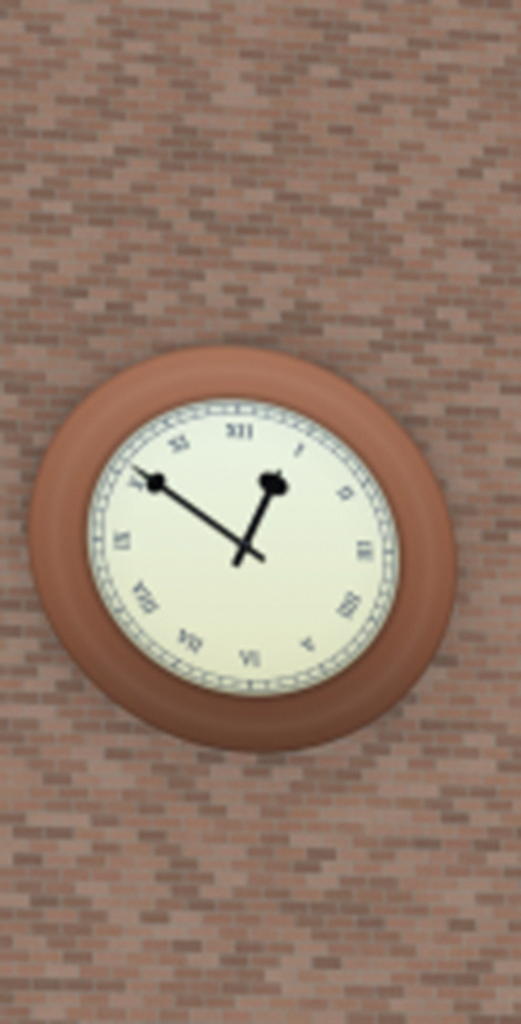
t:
12:51
